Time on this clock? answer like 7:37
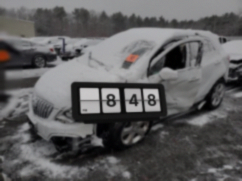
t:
8:48
